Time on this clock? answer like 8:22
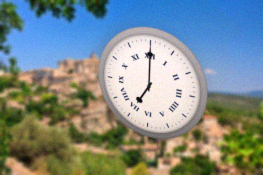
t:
7:00
